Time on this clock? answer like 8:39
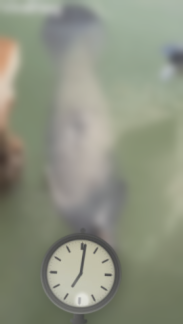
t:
7:01
